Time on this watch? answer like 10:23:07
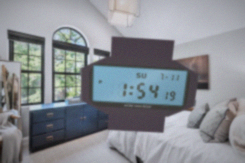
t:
1:54:19
